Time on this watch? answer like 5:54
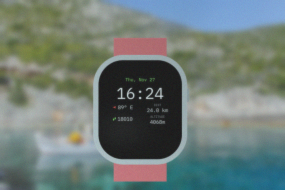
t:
16:24
